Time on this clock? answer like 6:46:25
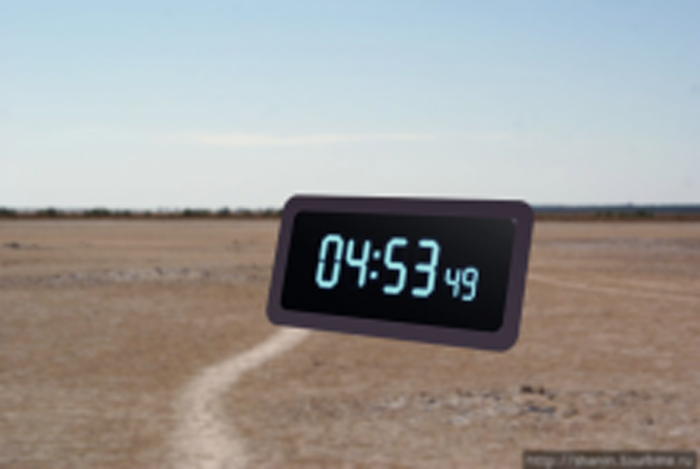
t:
4:53:49
